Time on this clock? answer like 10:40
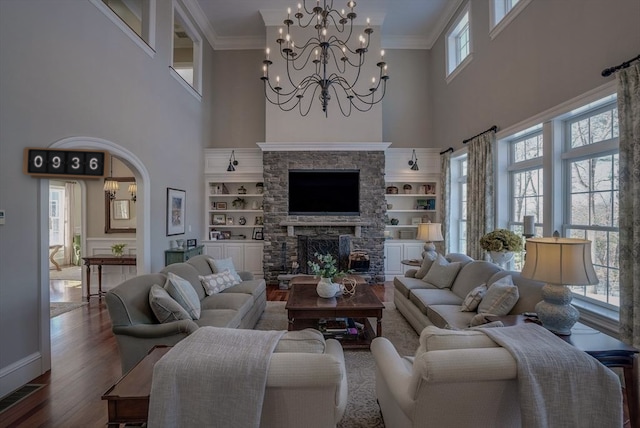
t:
9:36
